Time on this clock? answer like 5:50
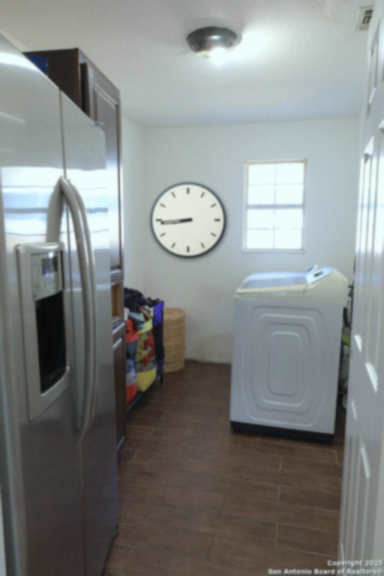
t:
8:44
